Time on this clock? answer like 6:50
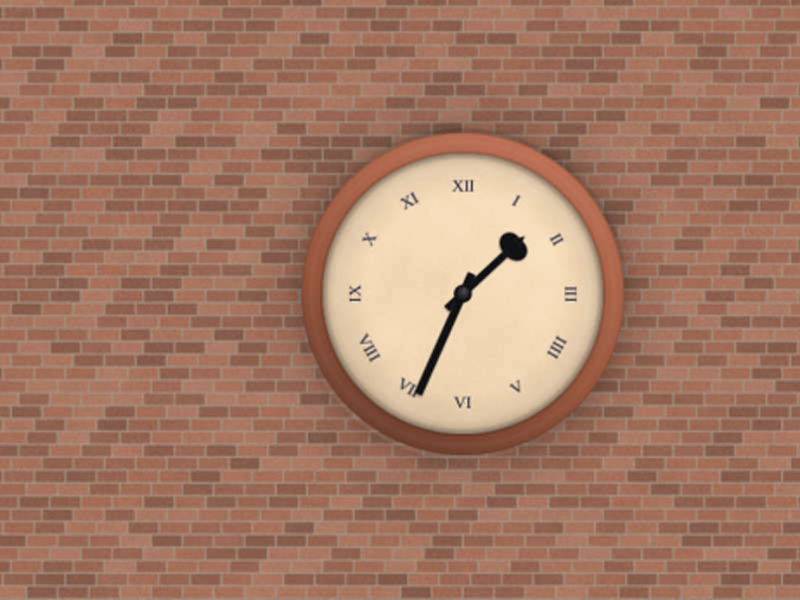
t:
1:34
